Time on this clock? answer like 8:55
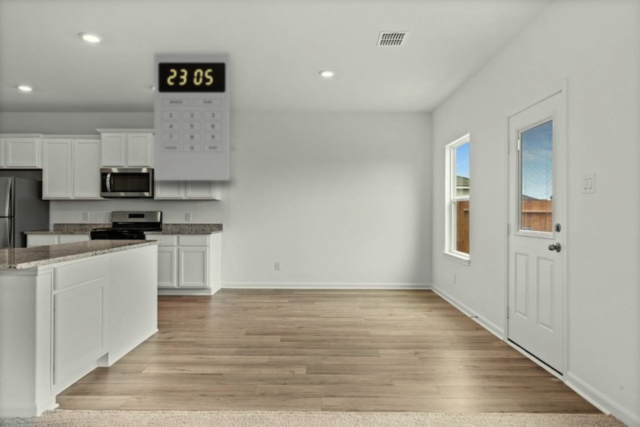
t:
23:05
